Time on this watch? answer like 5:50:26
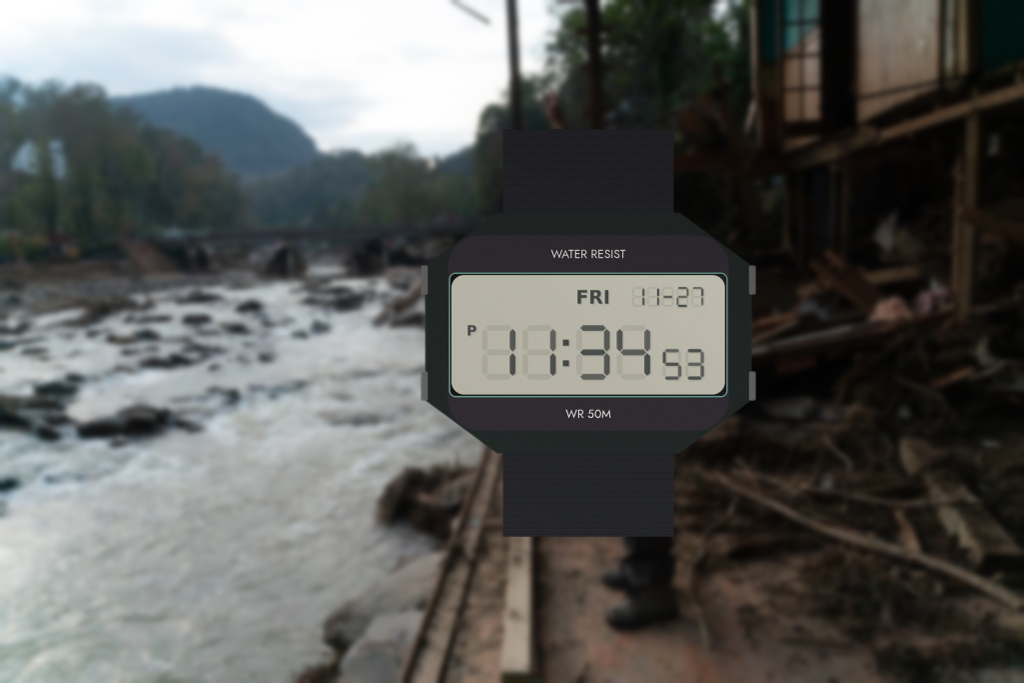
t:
11:34:53
